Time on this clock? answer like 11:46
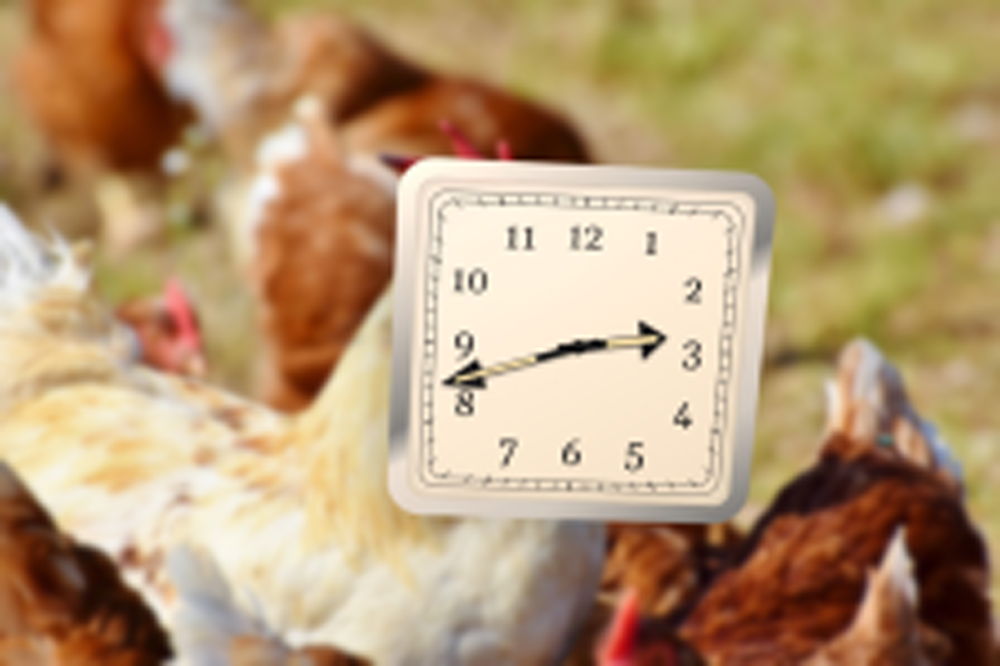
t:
2:42
